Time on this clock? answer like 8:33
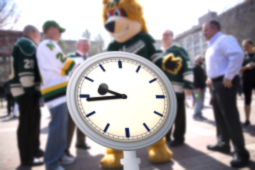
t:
9:44
